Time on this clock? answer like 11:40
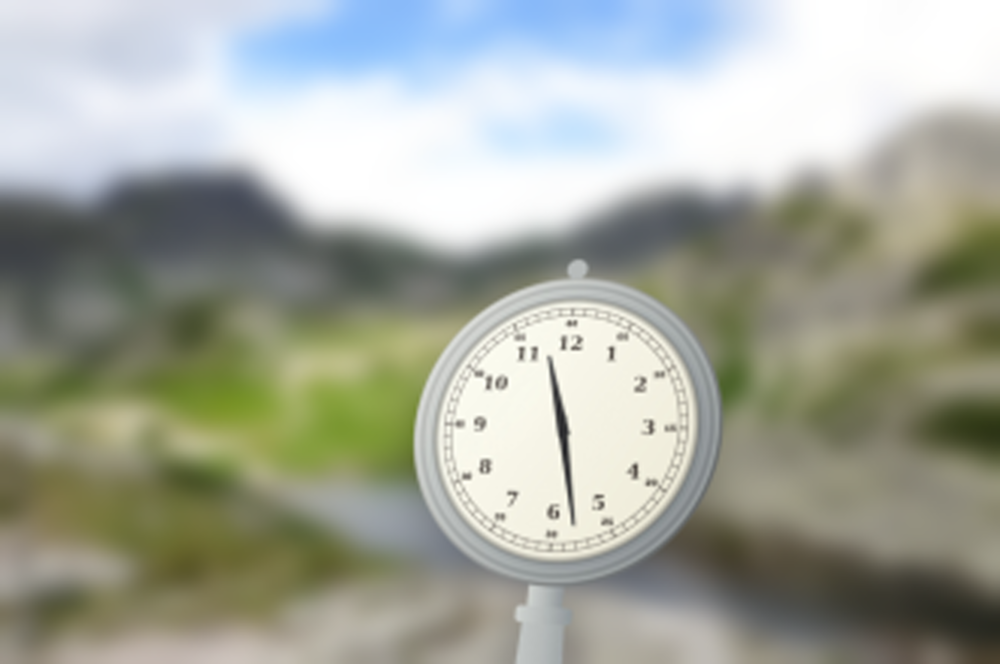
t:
11:28
